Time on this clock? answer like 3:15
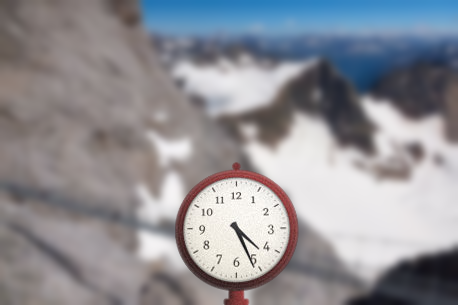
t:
4:26
